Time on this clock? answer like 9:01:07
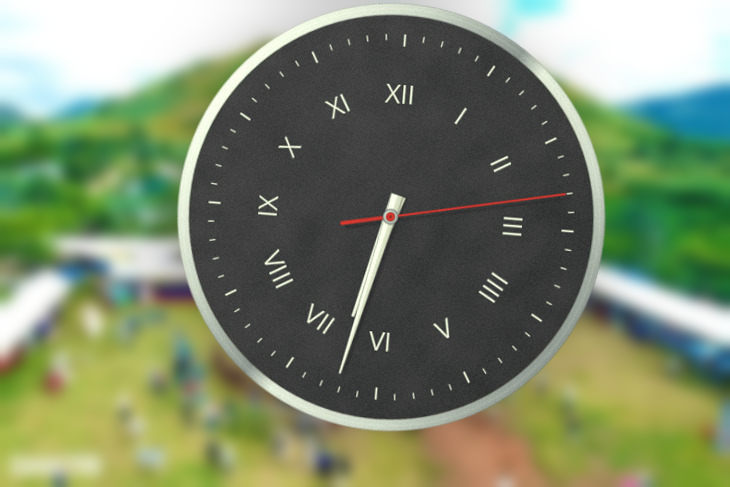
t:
6:32:13
